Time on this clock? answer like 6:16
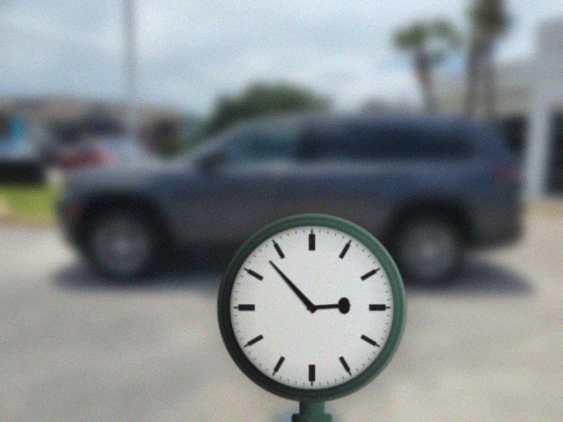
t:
2:53
